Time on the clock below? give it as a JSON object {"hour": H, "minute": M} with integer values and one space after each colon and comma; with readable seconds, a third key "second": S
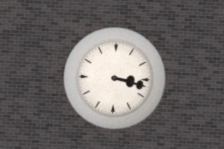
{"hour": 3, "minute": 17}
